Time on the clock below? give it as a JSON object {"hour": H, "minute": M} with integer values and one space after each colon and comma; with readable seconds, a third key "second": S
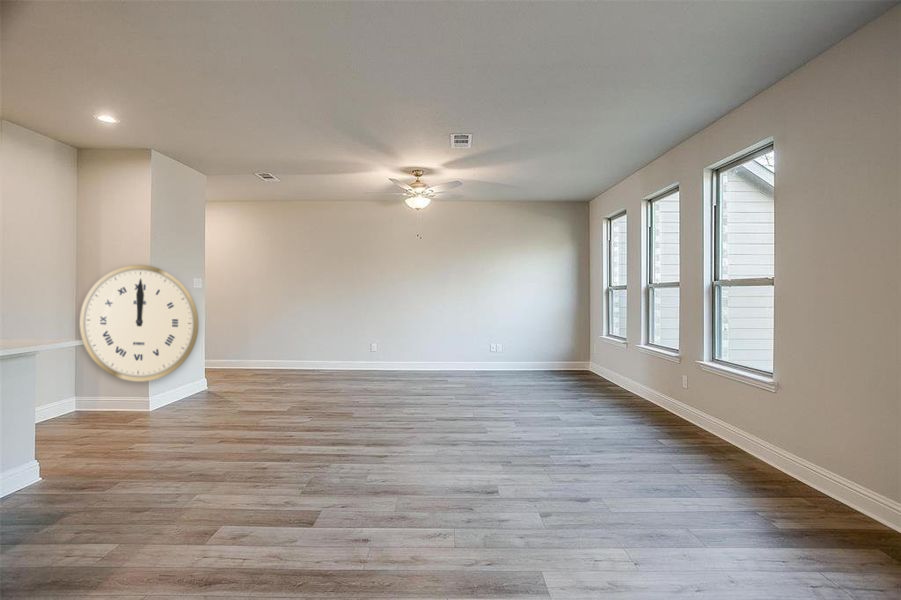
{"hour": 12, "minute": 0}
